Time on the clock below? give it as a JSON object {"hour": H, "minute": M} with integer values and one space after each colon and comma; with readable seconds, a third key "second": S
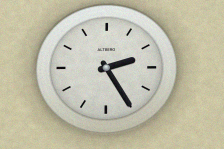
{"hour": 2, "minute": 25}
